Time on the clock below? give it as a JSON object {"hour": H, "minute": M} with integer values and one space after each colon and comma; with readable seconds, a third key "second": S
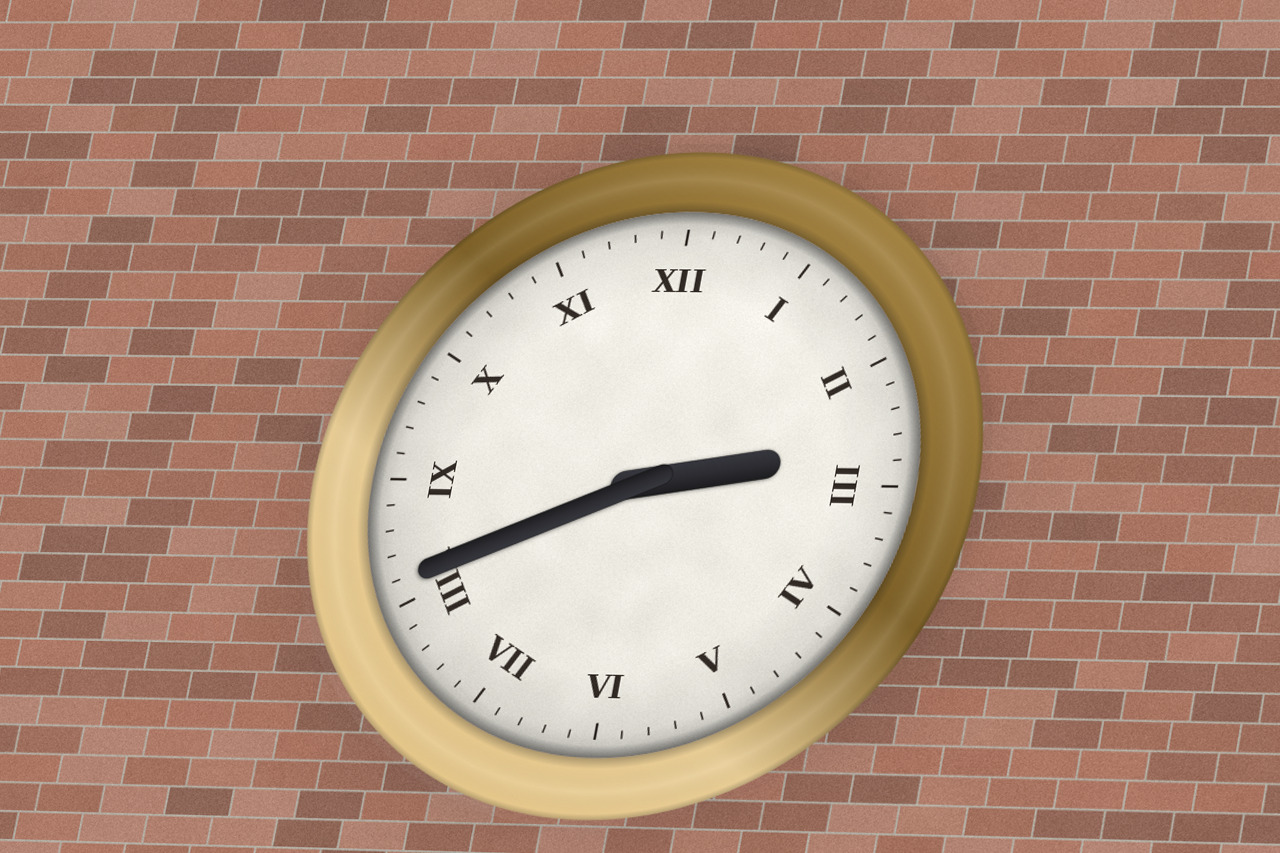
{"hour": 2, "minute": 41}
